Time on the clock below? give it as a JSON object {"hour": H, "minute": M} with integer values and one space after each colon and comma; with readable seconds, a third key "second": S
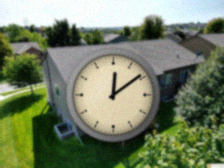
{"hour": 12, "minute": 9}
